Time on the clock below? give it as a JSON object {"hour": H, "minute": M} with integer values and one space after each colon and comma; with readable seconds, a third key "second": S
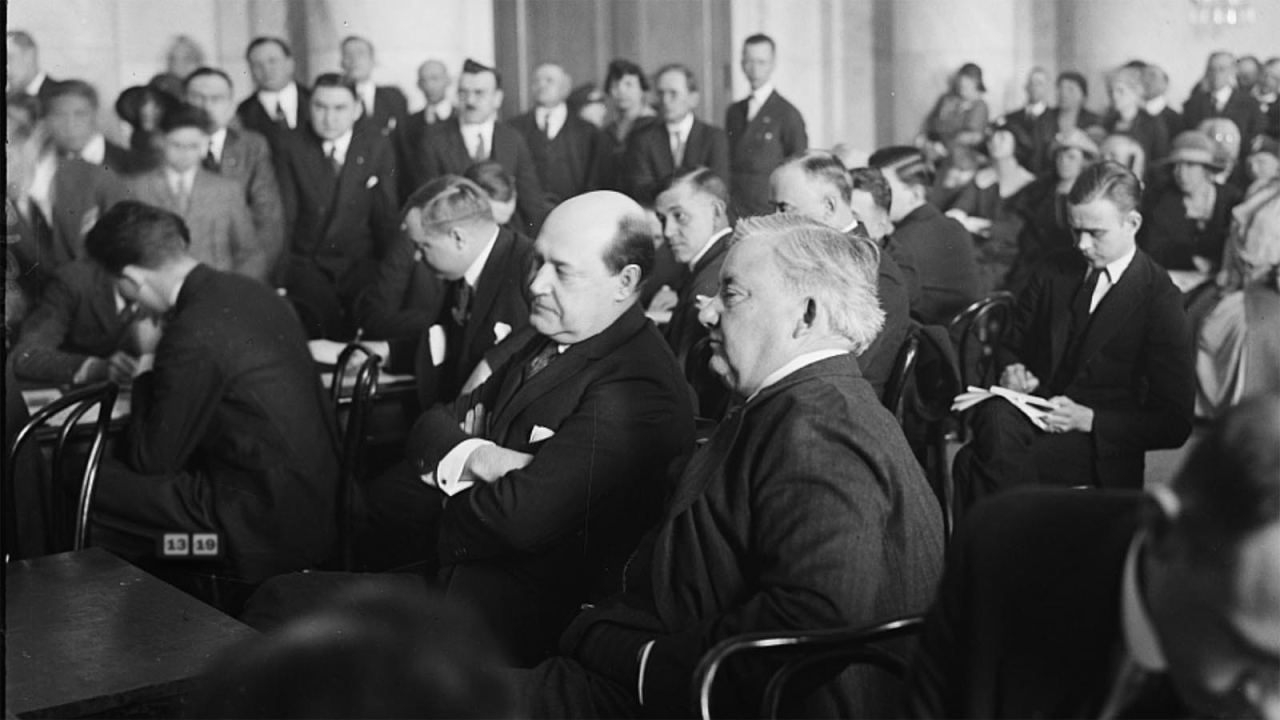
{"hour": 13, "minute": 19}
